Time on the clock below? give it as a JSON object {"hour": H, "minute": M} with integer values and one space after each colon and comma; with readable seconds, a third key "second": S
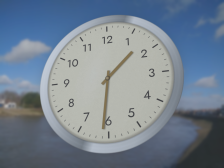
{"hour": 1, "minute": 31}
